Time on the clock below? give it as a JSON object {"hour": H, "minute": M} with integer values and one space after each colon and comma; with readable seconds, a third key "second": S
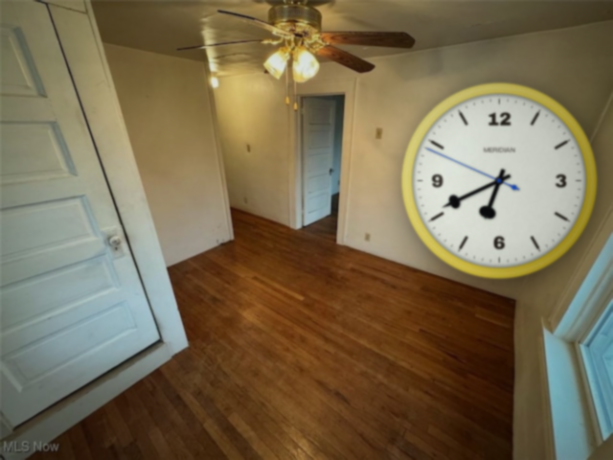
{"hour": 6, "minute": 40, "second": 49}
